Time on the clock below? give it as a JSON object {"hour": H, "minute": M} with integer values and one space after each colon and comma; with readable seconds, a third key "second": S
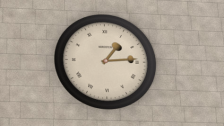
{"hour": 1, "minute": 14}
